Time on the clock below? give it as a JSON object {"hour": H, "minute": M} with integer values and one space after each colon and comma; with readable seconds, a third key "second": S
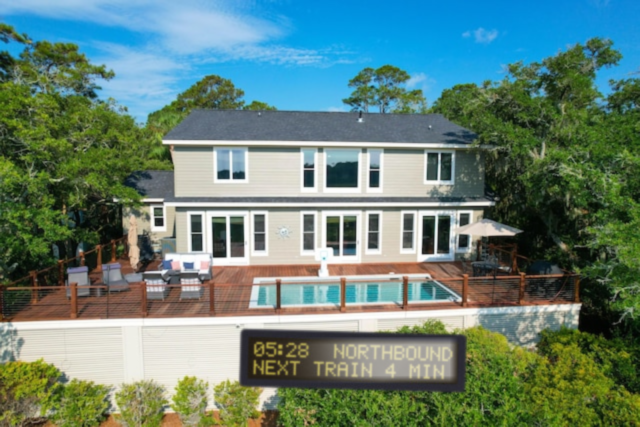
{"hour": 5, "minute": 28}
